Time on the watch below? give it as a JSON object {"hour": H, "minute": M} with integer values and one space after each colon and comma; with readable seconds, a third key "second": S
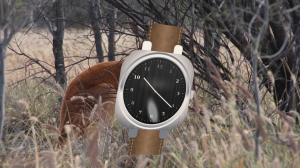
{"hour": 10, "minute": 21}
